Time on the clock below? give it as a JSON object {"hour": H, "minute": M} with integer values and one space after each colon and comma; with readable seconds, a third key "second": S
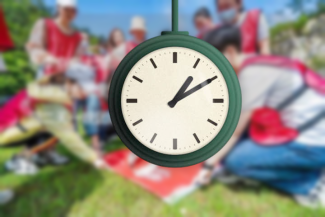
{"hour": 1, "minute": 10}
